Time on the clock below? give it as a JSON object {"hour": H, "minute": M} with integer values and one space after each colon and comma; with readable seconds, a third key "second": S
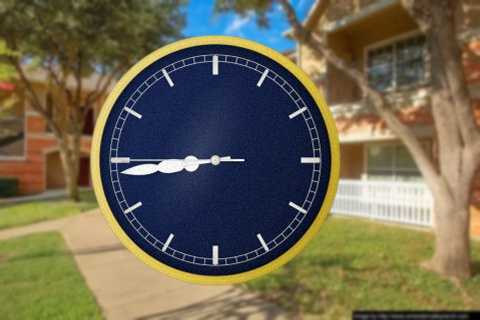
{"hour": 8, "minute": 43, "second": 45}
